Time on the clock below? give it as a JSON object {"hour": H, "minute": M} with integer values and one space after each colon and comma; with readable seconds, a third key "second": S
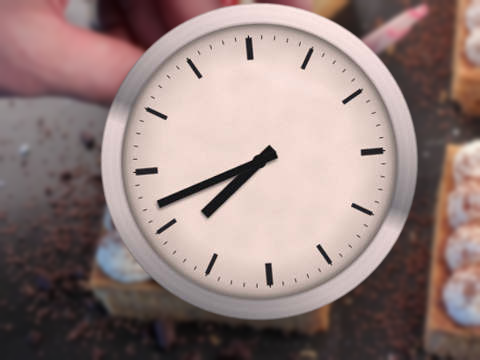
{"hour": 7, "minute": 42}
